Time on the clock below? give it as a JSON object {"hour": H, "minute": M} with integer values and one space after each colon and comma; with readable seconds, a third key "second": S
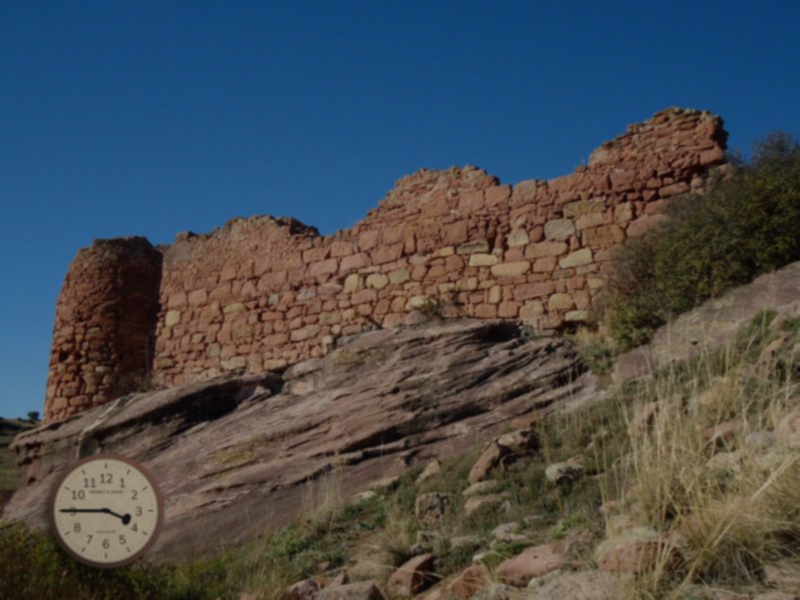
{"hour": 3, "minute": 45}
